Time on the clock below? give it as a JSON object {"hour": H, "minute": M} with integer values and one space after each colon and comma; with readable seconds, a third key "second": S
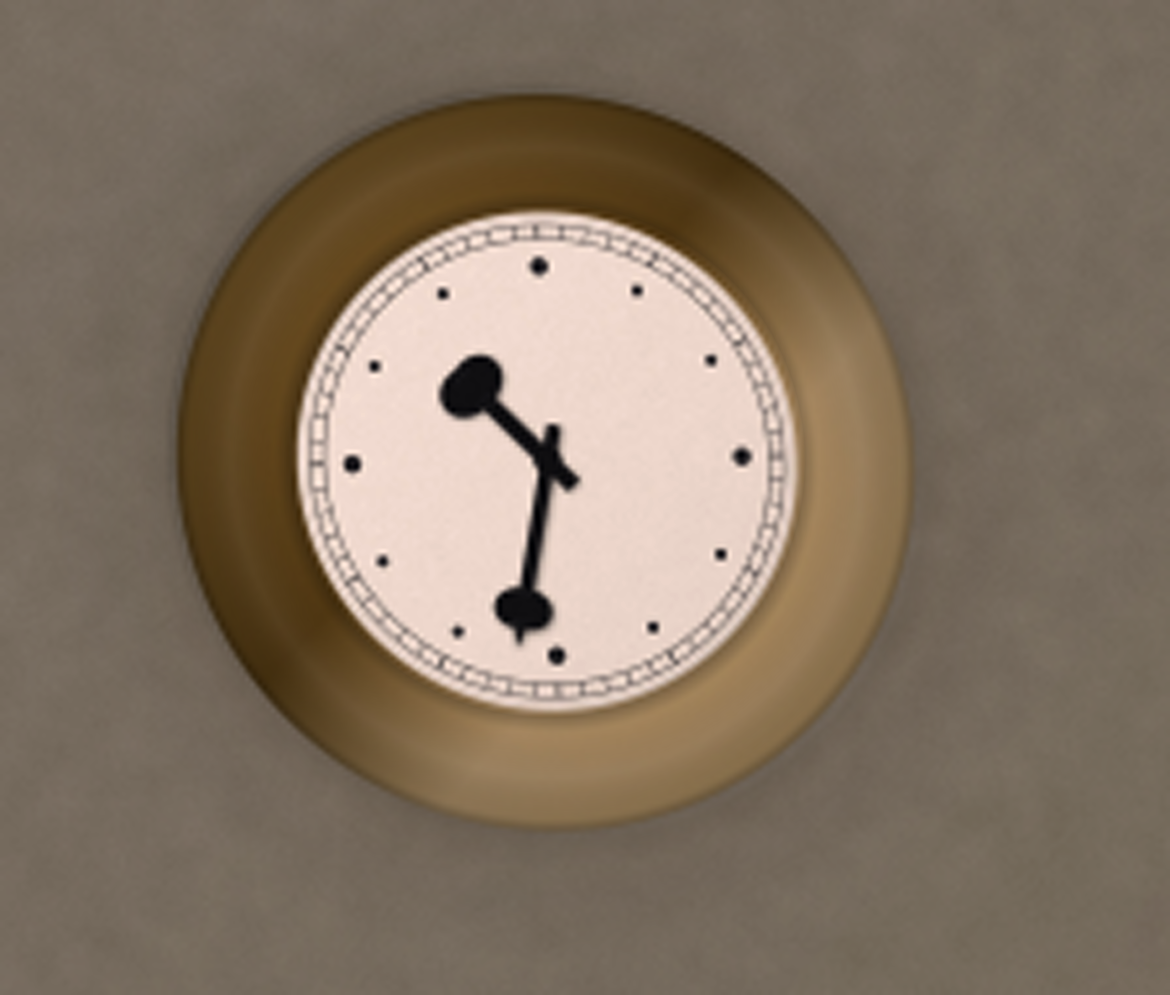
{"hour": 10, "minute": 32}
